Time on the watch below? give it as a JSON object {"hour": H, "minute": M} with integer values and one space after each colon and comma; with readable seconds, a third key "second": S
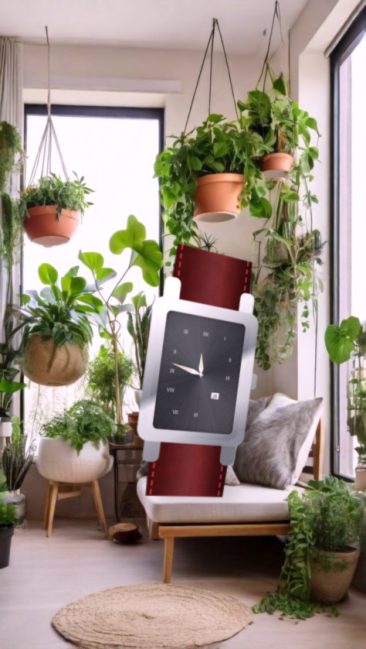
{"hour": 11, "minute": 47}
